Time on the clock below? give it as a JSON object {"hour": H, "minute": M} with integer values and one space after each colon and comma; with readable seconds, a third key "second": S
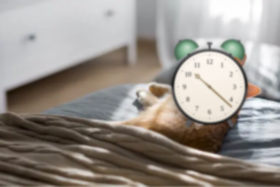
{"hour": 10, "minute": 22}
